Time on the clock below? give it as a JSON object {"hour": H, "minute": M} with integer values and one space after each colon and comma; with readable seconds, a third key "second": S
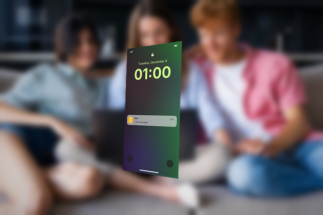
{"hour": 1, "minute": 0}
